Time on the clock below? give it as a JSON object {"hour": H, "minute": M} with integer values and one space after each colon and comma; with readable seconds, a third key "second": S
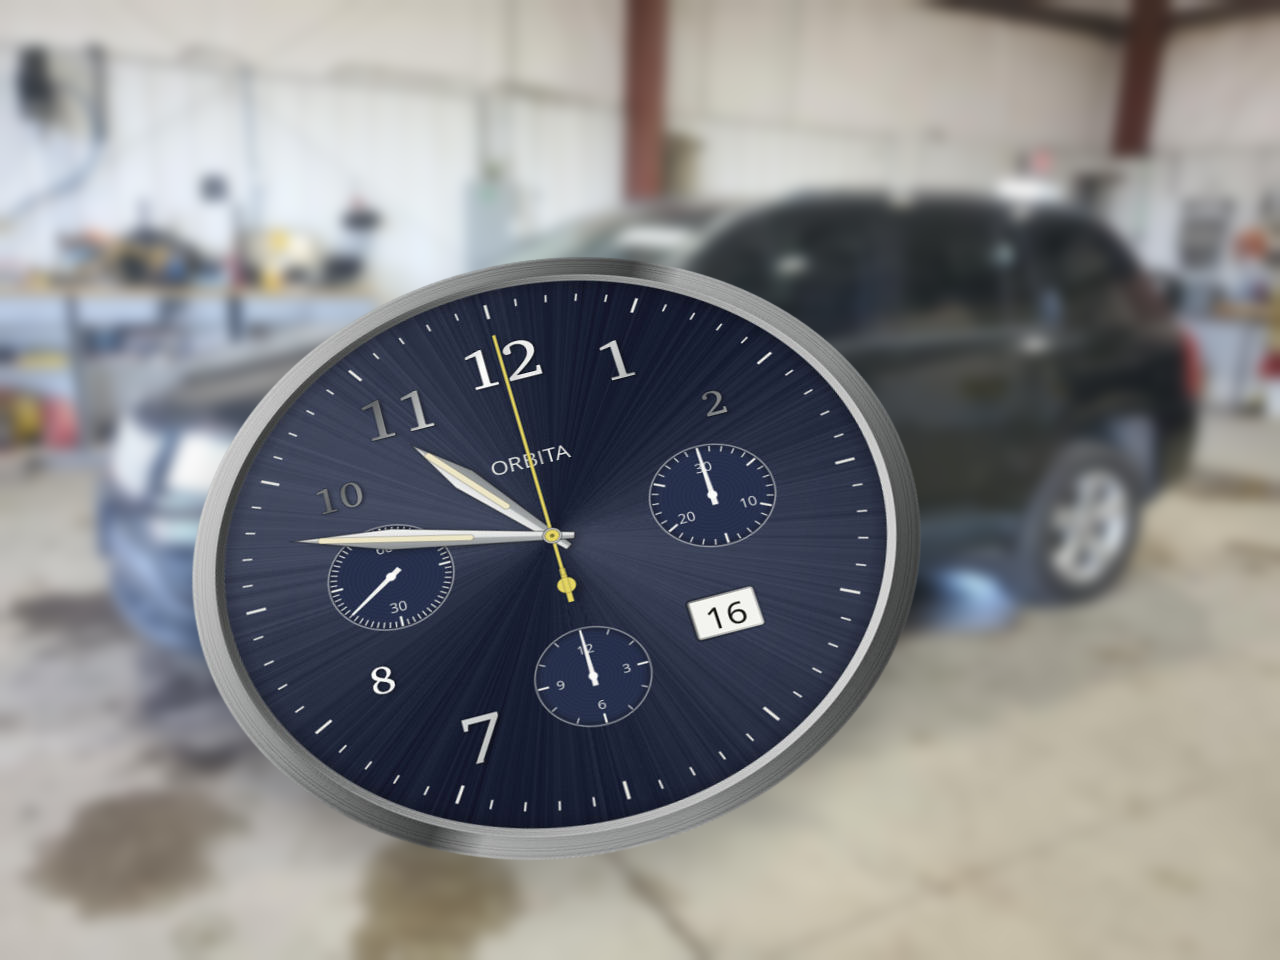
{"hour": 10, "minute": 47, "second": 39}
